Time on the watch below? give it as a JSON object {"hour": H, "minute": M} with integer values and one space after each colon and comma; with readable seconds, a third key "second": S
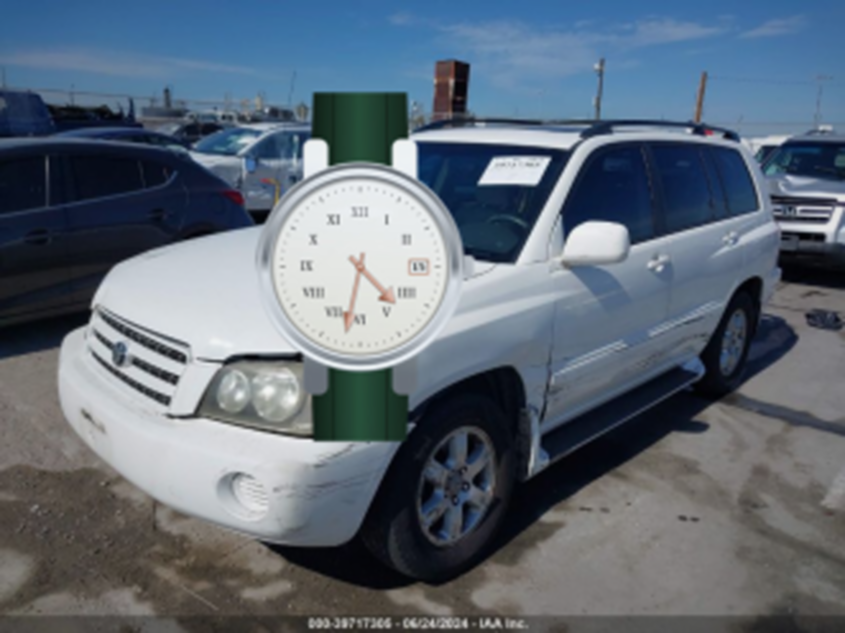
{"hour": 4, "minute": 32}
